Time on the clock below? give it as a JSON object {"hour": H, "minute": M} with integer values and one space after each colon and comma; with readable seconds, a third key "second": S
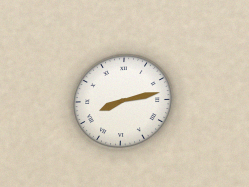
{"hour": 8, "minute": 13}
